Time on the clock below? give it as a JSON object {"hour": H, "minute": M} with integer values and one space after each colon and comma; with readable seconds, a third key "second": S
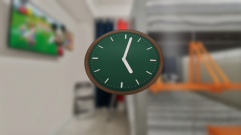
{"hour": 5, "minute": 2}
